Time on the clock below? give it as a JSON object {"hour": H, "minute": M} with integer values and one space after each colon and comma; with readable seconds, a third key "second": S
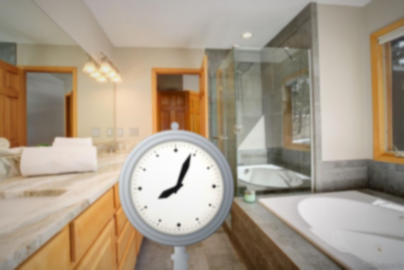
{"hour": 8, "minute": 4}
